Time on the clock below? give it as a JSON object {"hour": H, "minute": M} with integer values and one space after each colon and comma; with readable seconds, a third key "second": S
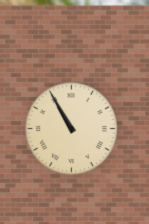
{"hour": 10, "minute": 55}
